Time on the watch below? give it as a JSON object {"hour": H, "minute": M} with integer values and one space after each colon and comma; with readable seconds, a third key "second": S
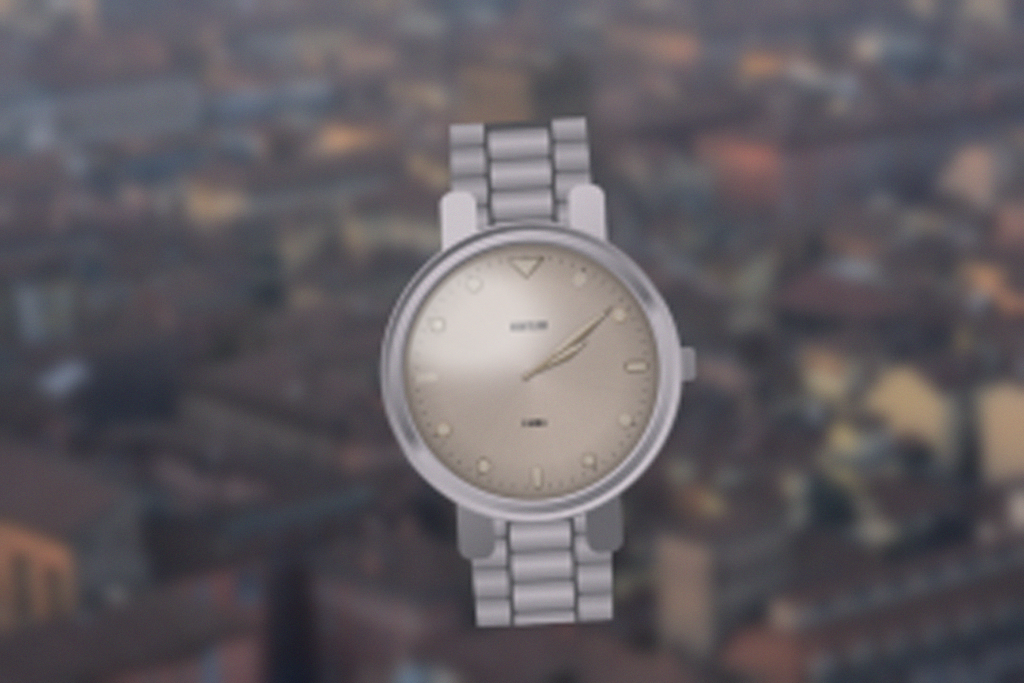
{"hour": 2, "minute": 9}
